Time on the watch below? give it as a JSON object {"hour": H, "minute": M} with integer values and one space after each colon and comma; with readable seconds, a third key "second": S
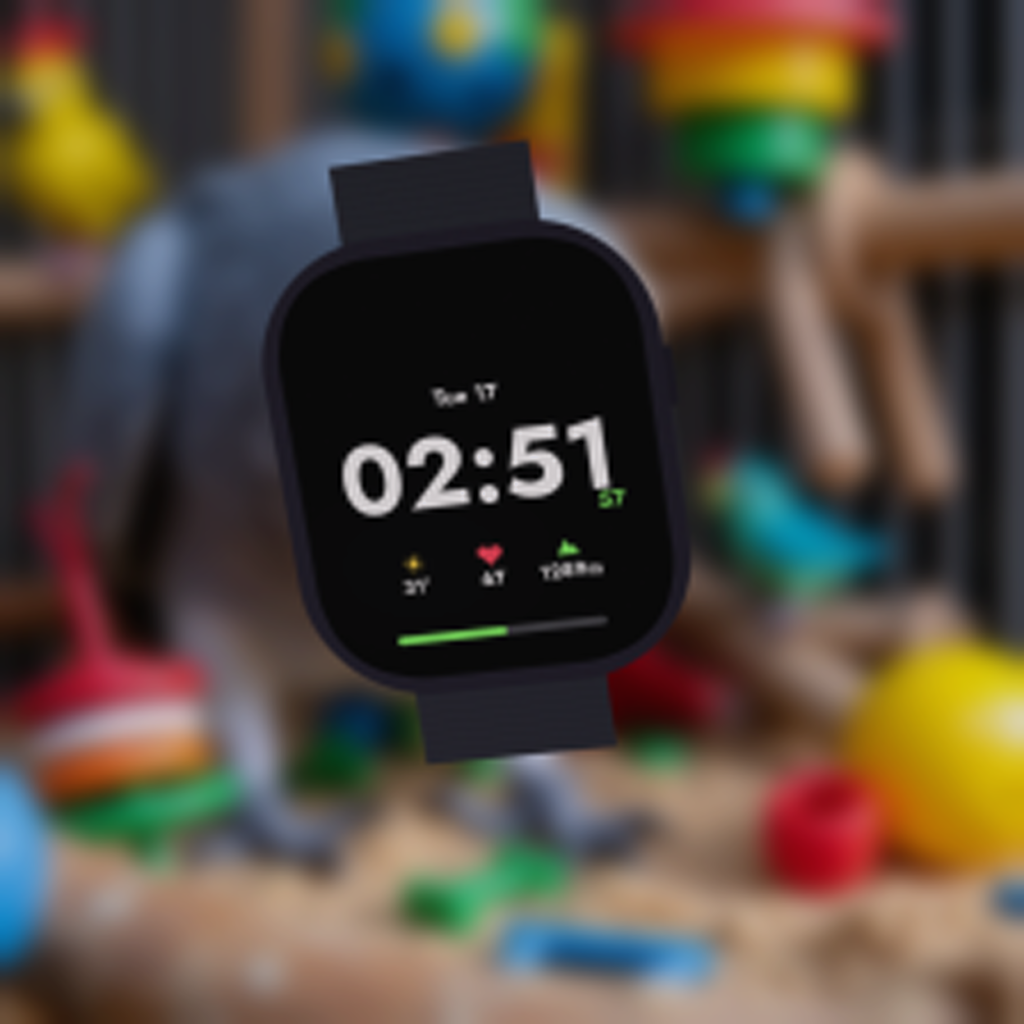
{"hour": 2, "minute": 51}
